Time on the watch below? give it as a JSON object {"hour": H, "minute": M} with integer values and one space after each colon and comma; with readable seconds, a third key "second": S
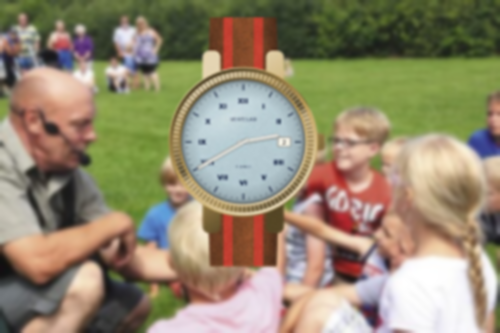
{"hour": 2, "minute": 40}
